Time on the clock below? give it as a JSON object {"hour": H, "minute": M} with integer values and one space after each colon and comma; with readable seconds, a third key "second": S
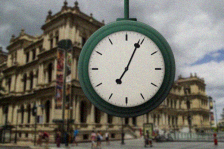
{"hour": 7, "minute": 4}
